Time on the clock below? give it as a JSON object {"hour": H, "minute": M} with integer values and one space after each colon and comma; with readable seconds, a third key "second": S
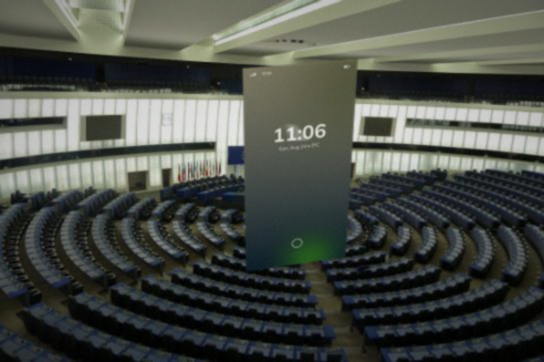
{"hour": 11, "minute": 6}
